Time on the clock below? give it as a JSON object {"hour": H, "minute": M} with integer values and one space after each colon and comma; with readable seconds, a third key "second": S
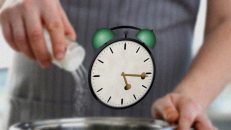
{"hour": 5, "minute": 16}
